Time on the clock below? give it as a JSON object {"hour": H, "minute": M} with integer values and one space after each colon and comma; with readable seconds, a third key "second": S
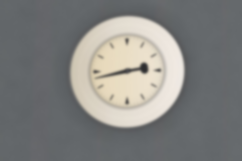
{"hour": 2, "minute": 43}
